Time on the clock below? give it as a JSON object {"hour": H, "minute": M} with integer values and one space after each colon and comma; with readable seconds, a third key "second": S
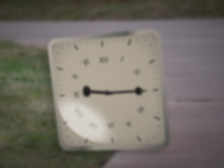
{"hour": 9, "minute": 15}
